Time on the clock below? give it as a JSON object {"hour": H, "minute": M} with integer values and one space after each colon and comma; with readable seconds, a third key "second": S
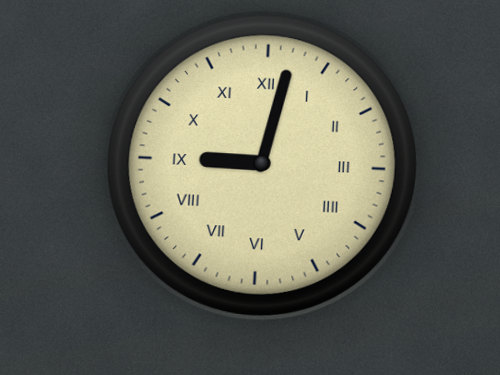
{"hour": 9, "minute": 2}
